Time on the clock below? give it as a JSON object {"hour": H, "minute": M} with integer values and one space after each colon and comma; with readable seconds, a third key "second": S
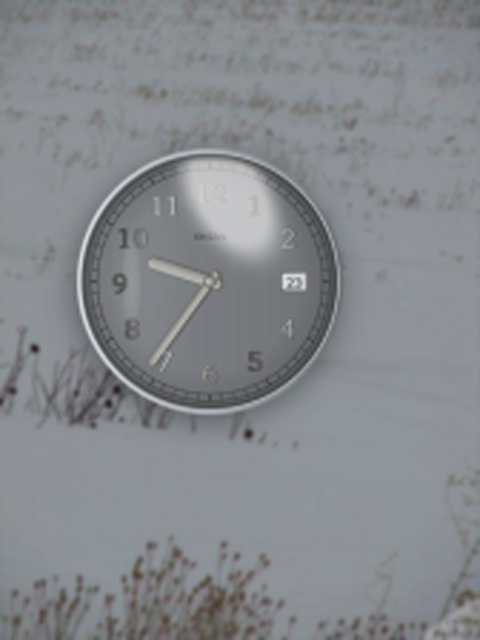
{"hour": 9, "minute": 36}
